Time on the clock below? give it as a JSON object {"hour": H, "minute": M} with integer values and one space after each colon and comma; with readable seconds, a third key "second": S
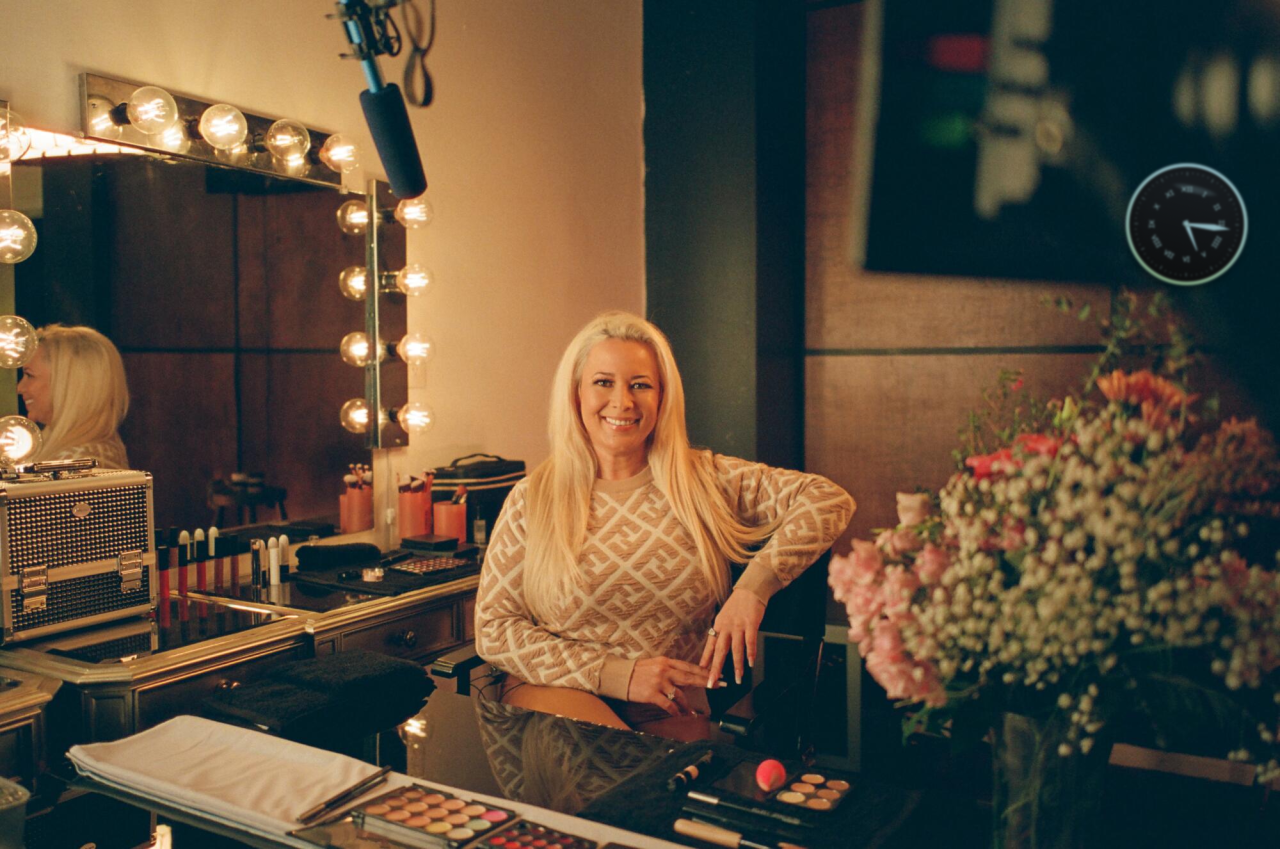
{"hour": 5, "minute": 16}
